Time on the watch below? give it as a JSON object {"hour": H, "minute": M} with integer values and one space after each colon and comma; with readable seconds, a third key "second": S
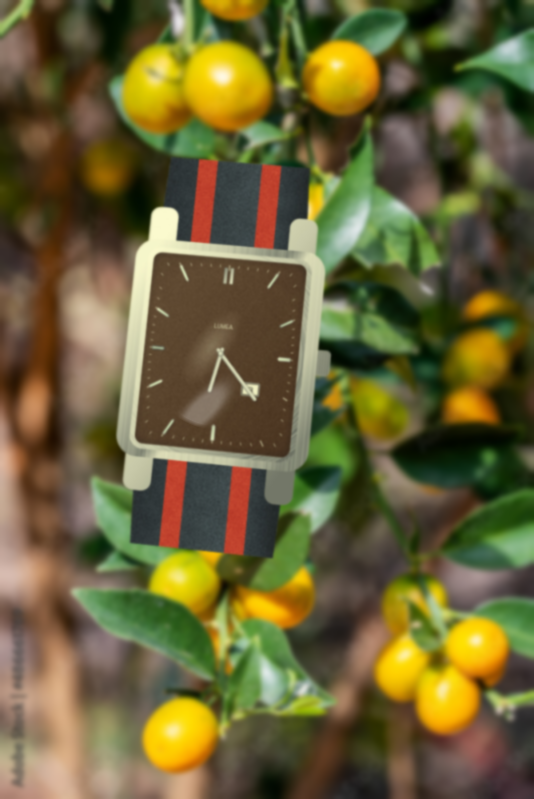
{"hour": 6, "minute": 23}
